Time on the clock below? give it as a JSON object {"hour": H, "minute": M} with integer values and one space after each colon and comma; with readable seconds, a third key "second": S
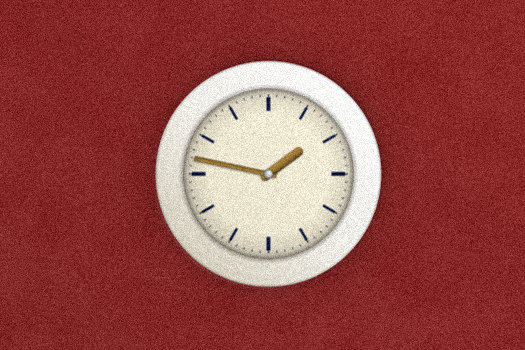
{"hour": 1, "minute": 47}
